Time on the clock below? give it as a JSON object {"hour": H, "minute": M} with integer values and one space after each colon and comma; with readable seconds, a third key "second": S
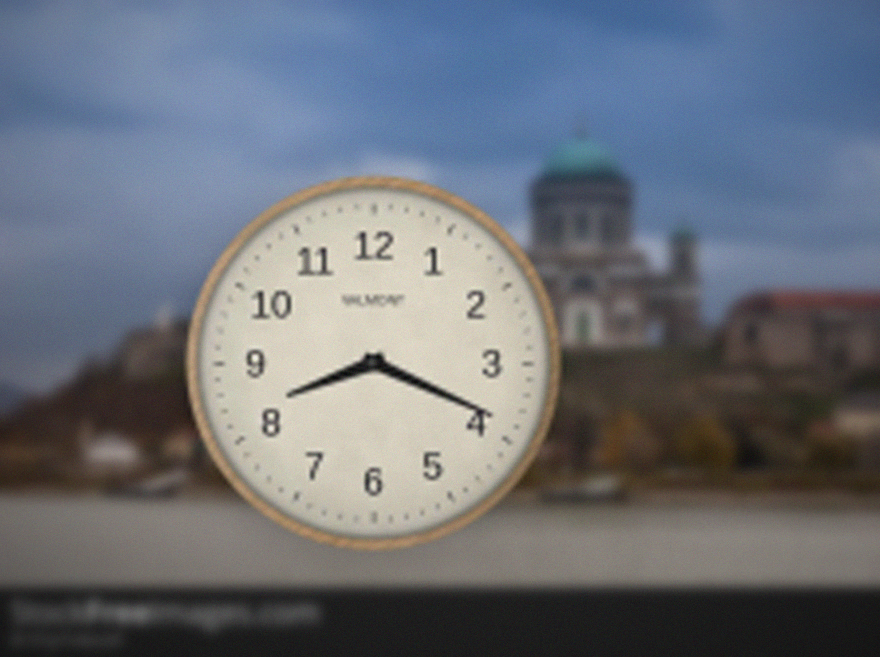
{"hour": 8, "minute": 19}
